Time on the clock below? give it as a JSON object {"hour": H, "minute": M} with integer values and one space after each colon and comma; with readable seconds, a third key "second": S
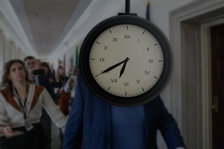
{"hour": 6, "minute": 40}
